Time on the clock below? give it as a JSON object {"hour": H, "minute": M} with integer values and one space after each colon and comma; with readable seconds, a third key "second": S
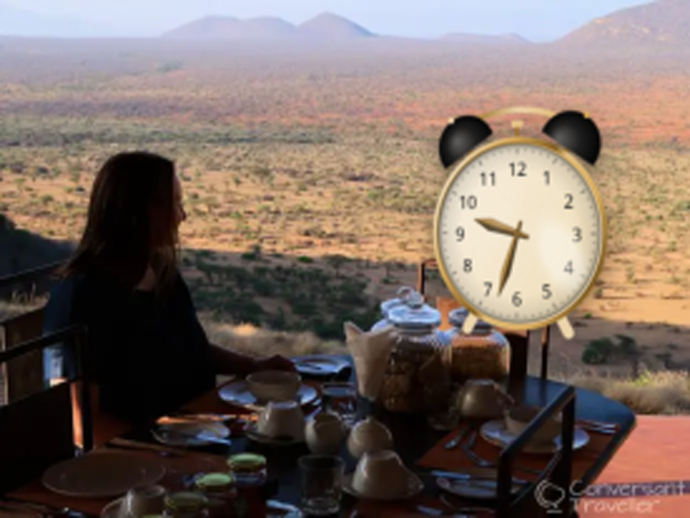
{"hour": 9, "minute": 33}
